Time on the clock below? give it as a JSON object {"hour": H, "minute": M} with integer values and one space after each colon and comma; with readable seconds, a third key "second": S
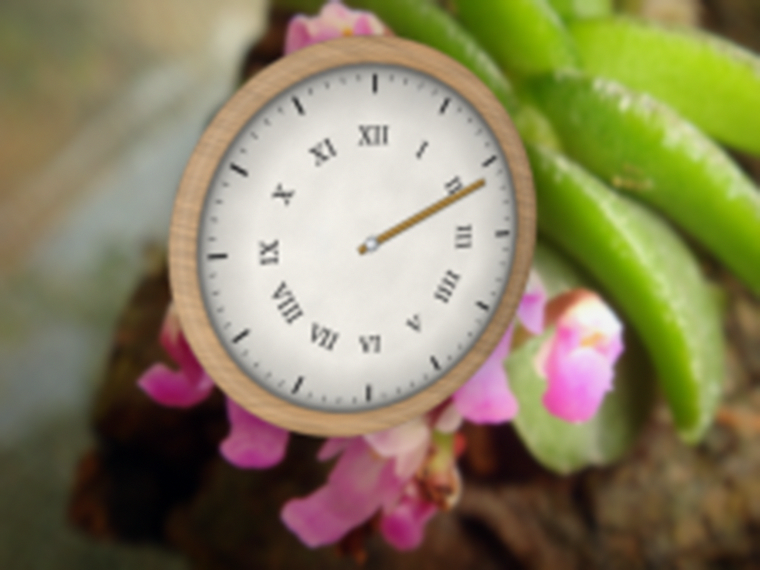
{"hour": 2, "minute": 11}
